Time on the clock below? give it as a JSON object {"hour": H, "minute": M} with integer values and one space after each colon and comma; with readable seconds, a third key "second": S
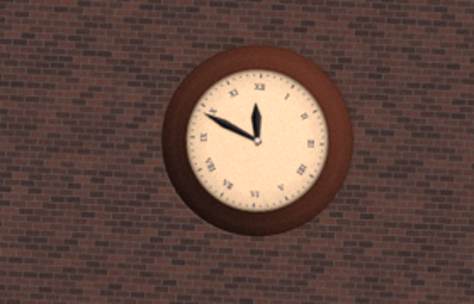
{"hour": 11, "minute": 49}
